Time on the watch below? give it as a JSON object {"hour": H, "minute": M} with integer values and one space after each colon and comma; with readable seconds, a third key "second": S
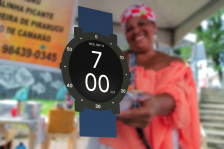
{"hour": 7, "minute": 0}
